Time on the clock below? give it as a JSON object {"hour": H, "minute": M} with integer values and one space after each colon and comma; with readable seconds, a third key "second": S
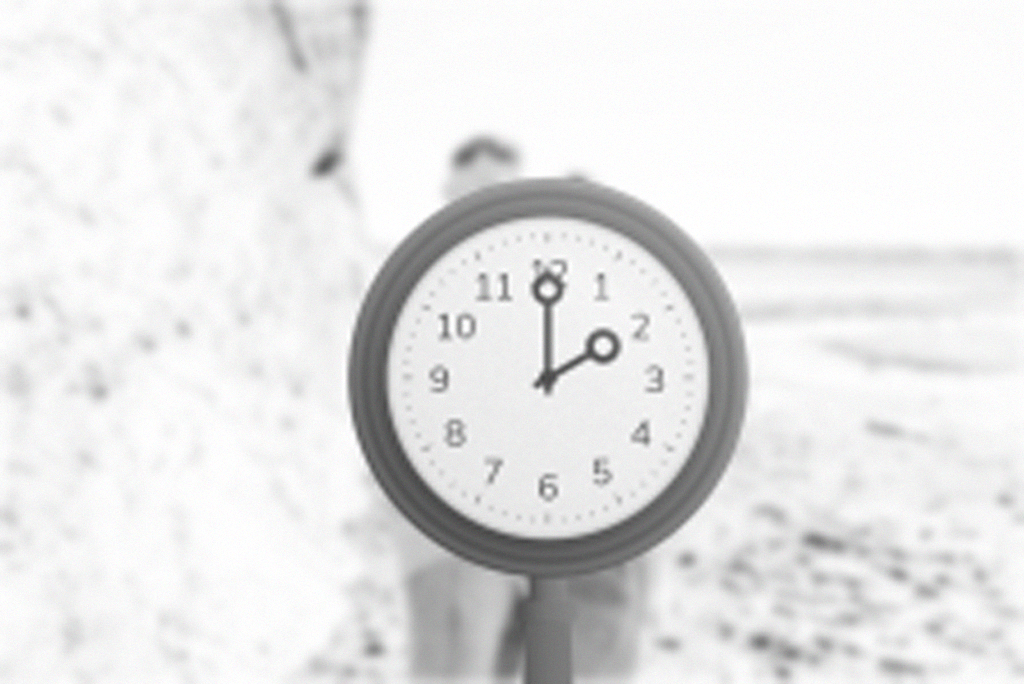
{"hour": 2, "minute": 0}
